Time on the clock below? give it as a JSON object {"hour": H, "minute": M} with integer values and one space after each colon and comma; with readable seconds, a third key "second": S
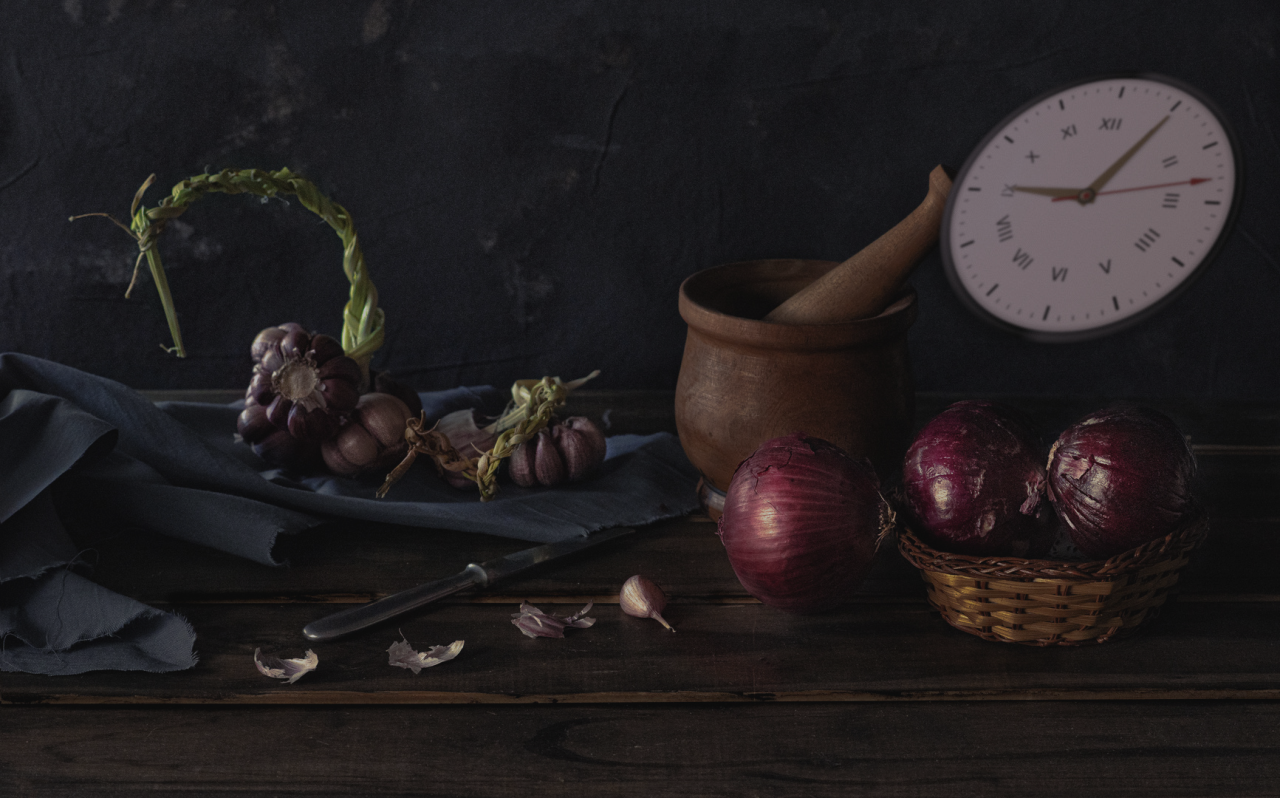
{"hour": 9, "minute": 5, "second": 13}
